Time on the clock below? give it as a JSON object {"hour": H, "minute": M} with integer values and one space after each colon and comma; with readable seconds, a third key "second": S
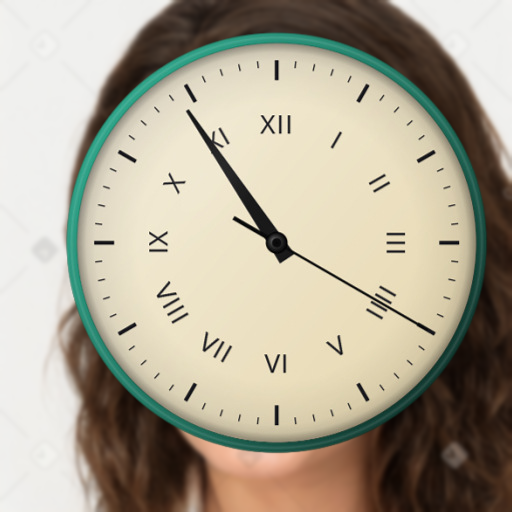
{"hour": 10, "minute": 54, "second": 20}
